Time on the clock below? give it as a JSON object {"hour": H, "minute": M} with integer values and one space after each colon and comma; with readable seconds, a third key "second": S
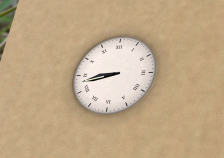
{"hour": 8, "minute": 43}
